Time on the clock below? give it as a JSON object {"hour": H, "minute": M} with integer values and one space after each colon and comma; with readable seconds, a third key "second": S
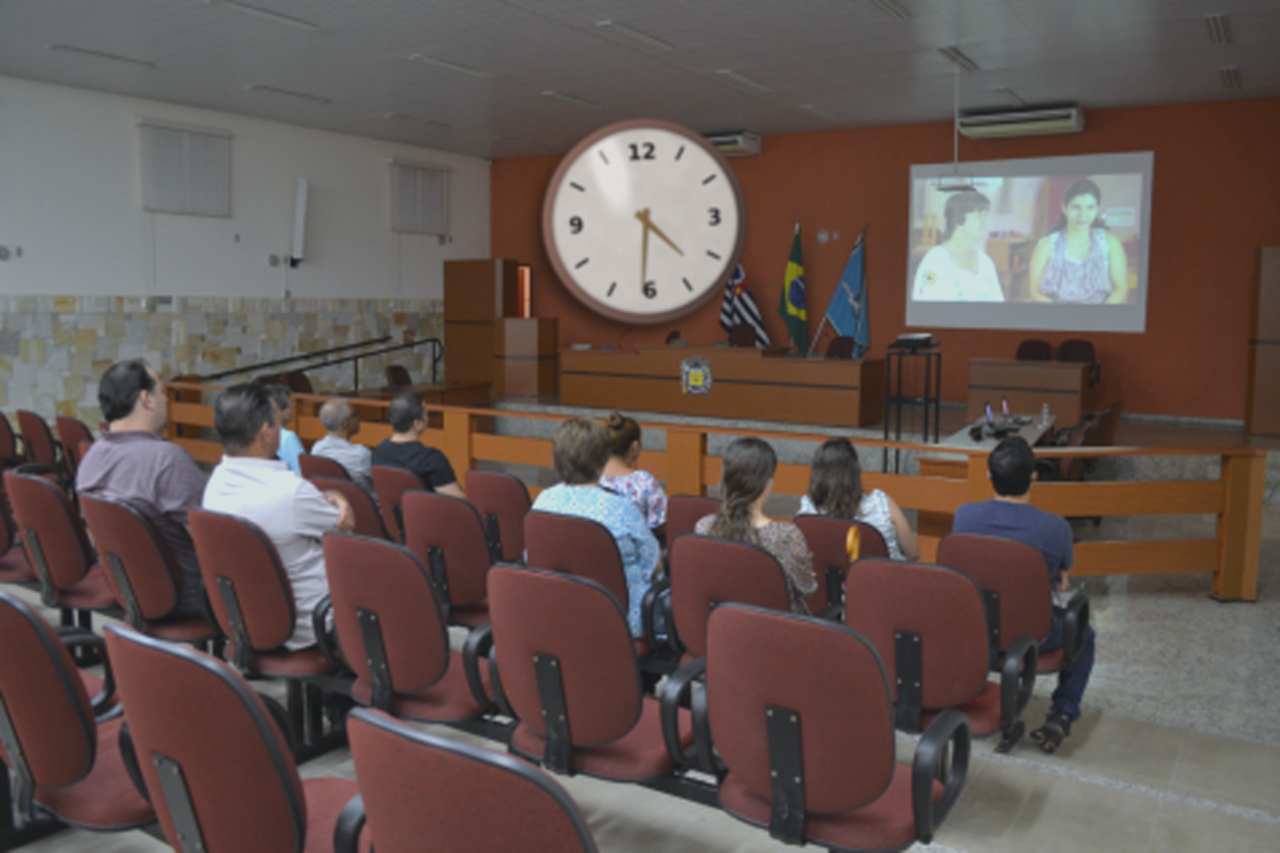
{"hour": 4, "minute": 31}
